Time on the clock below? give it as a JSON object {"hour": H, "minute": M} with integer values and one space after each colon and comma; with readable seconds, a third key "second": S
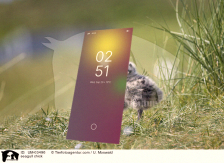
{"hour": 2, "minute": 51}
